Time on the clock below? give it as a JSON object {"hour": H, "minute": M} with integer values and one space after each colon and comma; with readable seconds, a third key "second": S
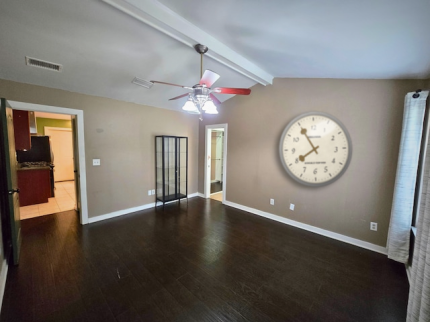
{"hour": 7, "minute": 55}
